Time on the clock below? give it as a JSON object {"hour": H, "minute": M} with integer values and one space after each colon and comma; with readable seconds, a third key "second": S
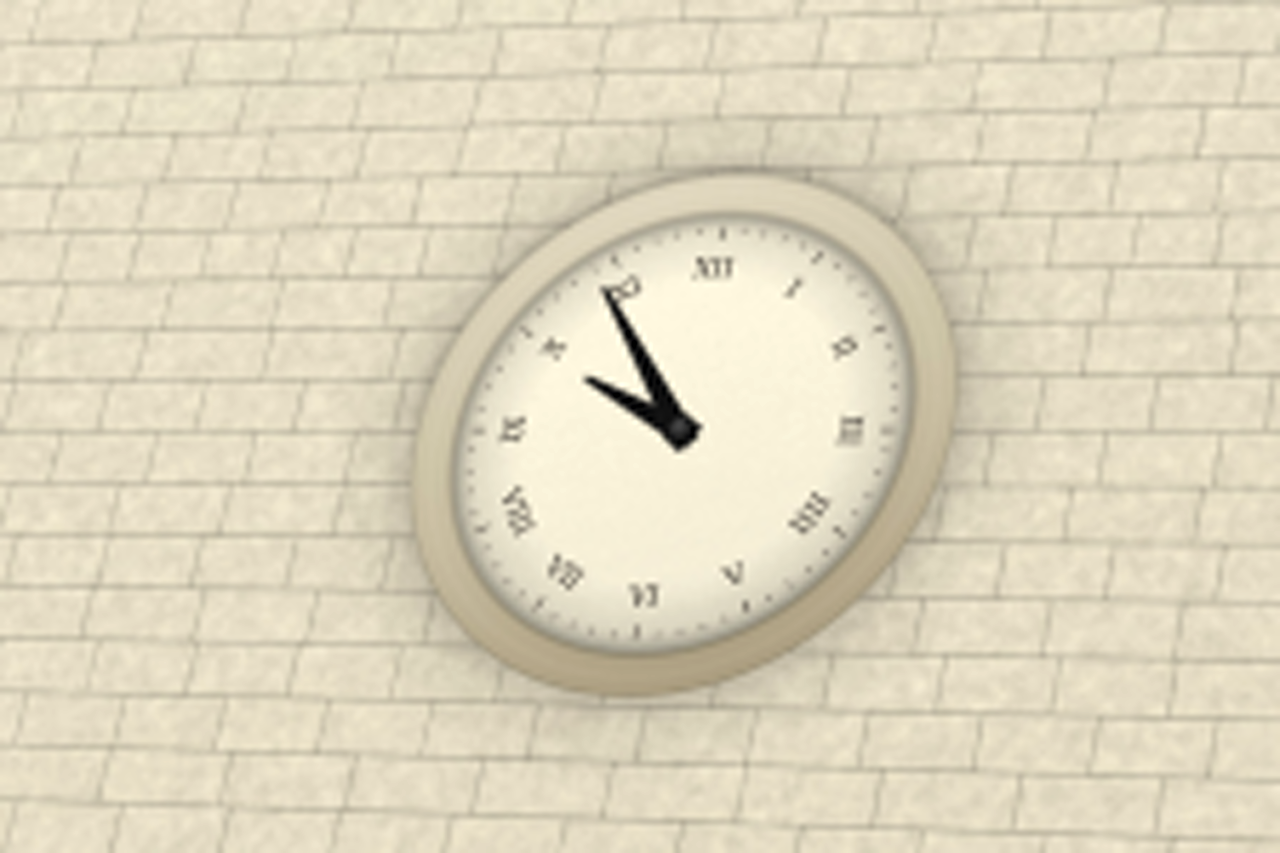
{"hour": 9, "minute": 54}
